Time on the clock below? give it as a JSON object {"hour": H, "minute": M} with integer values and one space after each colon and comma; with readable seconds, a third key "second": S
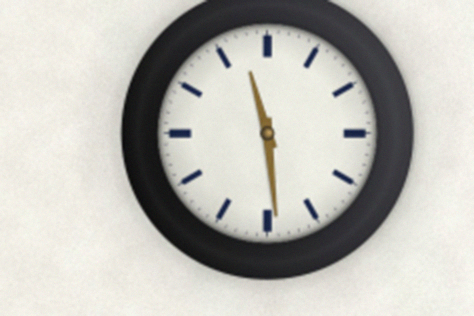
{"hour": 11, "minute": 29}
